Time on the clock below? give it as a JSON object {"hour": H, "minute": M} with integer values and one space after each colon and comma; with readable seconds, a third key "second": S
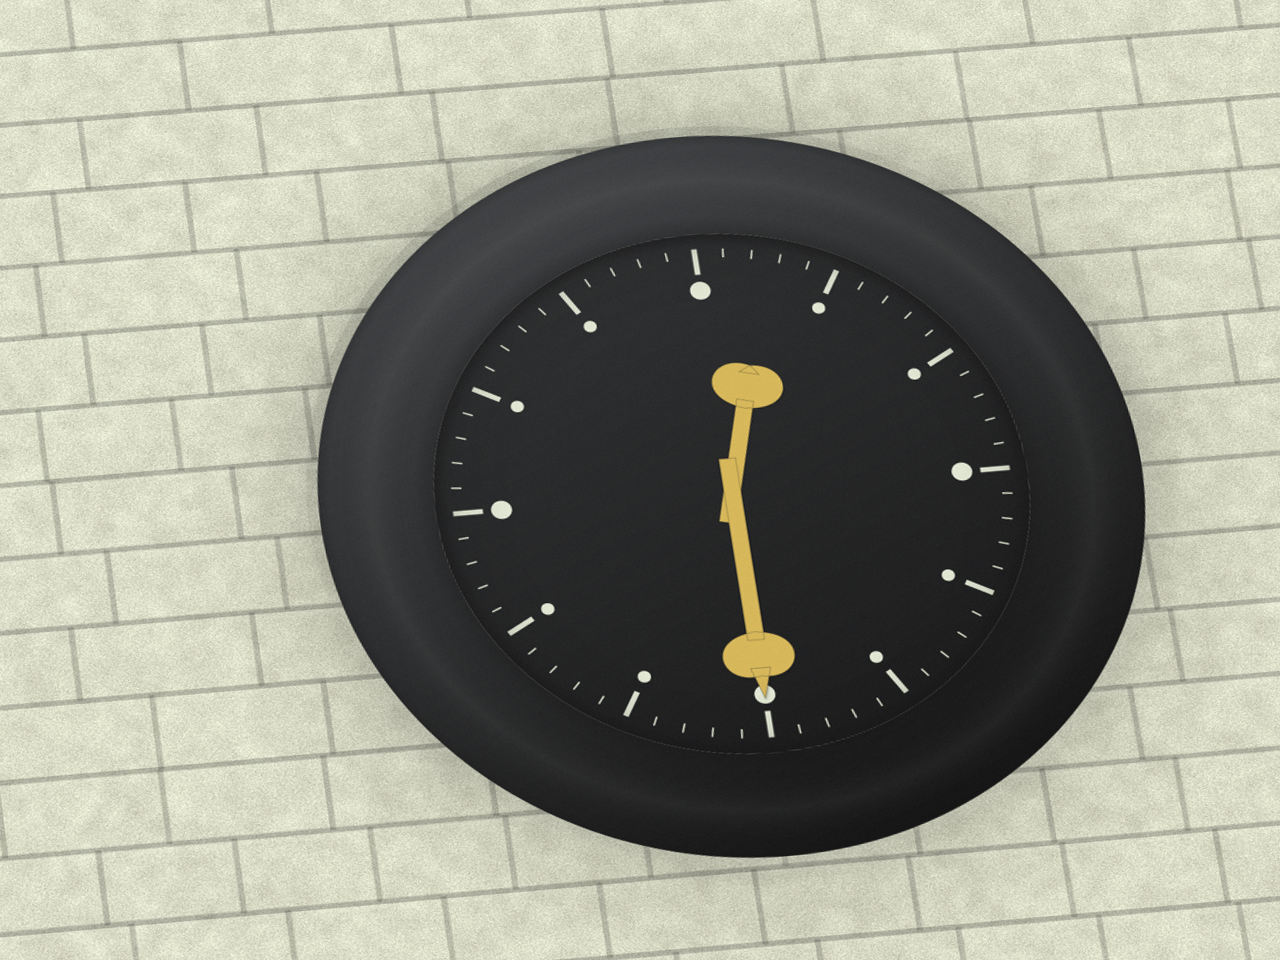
{"hour": 12, "minute": 30}
